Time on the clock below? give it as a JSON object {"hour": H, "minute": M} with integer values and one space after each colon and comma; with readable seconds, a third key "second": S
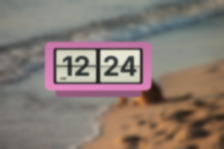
{"hour": 12, "minute": 24}
